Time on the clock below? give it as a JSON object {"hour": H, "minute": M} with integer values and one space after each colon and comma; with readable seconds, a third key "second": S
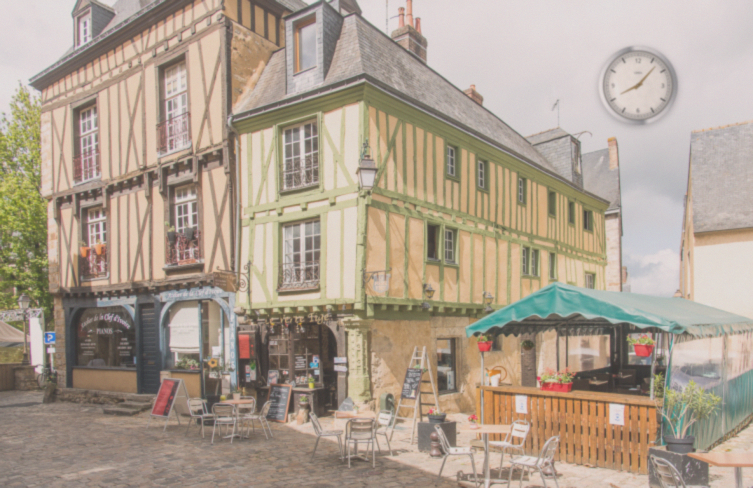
{"hour": 8, "minute": 7}
